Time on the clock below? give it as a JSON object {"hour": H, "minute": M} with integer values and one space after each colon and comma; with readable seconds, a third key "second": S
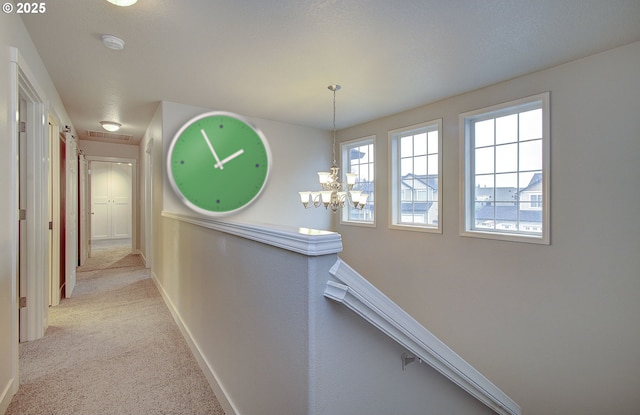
{"hour": 1, "minute": 55}
